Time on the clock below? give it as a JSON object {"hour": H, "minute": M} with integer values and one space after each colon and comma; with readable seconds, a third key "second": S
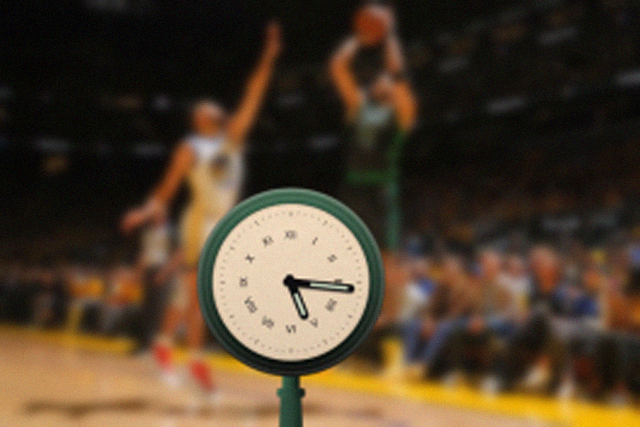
{"hour": 5, "minute": 16}
